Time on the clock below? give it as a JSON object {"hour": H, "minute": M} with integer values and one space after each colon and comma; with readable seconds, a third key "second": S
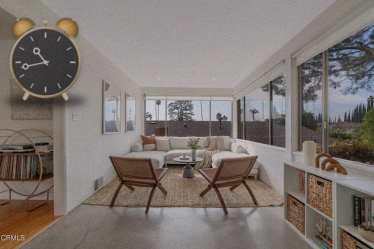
{"hour": 10, "minute": 43}
